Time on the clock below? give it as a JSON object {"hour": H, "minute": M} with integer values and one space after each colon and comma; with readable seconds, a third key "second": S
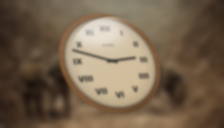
{"hour": 2, "minute": 48}
